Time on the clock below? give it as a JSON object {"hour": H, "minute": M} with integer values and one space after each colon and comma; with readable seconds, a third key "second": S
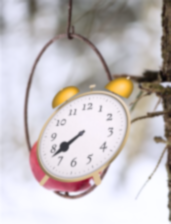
{"hour": 7, "minute": 38}
